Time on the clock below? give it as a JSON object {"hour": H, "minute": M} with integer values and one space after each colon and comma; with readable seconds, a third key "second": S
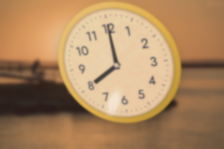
{"hour": 8, "minute": 0}
